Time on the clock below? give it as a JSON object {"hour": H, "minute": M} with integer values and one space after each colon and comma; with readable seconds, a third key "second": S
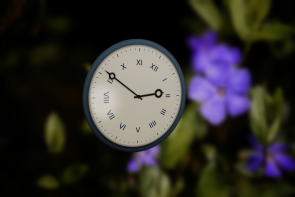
{"hour": 1, "minute": 46}
